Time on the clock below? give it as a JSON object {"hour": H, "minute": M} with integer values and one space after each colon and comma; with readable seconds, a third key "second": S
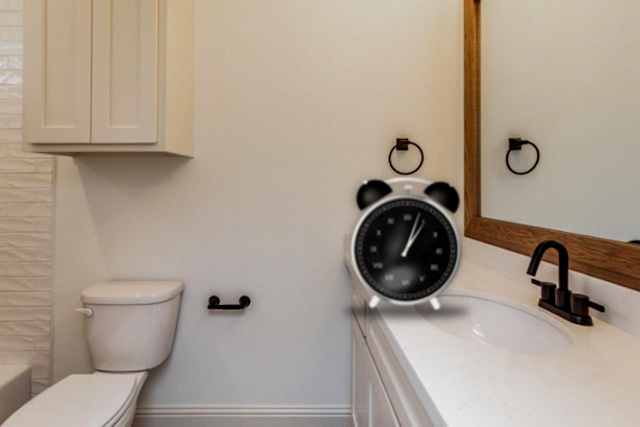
{"hour": 1, "minute": 3}
